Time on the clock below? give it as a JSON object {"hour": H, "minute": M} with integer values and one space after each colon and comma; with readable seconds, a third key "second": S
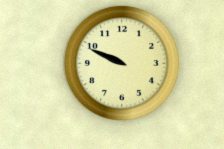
{"hour": 9, "minute": 49}
